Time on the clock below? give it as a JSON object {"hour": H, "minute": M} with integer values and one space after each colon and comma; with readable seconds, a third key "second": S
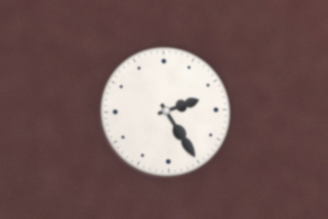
{"hour": 2, "minute": 25}
